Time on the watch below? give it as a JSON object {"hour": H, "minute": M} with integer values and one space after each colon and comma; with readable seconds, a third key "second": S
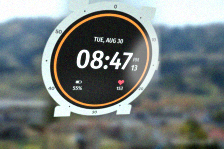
{"hour": 8, "minute": 47, "second": 13}
